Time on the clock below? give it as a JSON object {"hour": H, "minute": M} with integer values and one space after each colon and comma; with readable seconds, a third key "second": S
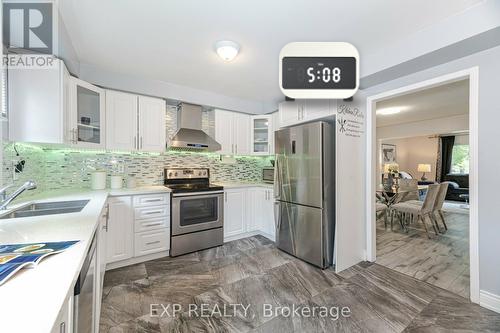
{"hour": 5, "minute": 8}
